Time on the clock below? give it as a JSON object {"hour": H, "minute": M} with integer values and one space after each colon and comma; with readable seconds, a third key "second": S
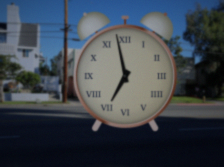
{"hour": 6, "minute": 58}
